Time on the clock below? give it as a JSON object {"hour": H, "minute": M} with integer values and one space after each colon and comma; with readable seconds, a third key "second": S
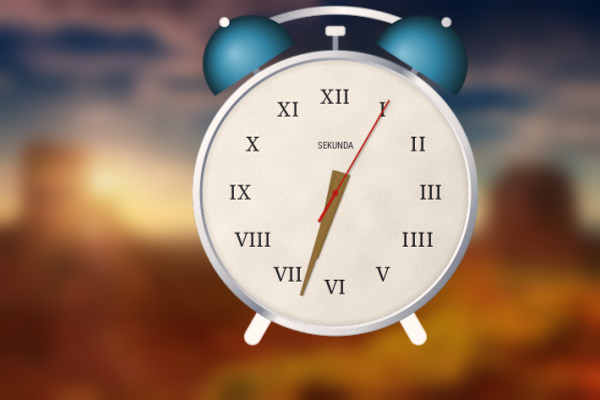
{"hour": 6, "minute": 33, "second": 5}
